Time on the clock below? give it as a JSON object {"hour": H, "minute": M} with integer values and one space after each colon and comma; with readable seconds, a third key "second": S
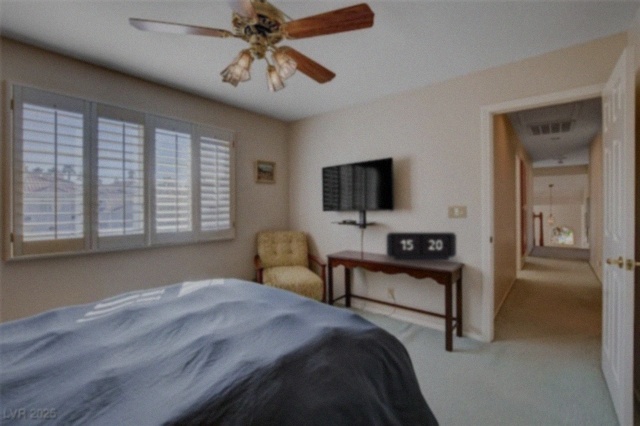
{"hour": 15, "minute": 20}
